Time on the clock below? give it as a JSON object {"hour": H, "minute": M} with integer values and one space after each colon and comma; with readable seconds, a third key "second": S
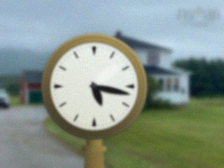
{"hour": 5, "minute": 17}
